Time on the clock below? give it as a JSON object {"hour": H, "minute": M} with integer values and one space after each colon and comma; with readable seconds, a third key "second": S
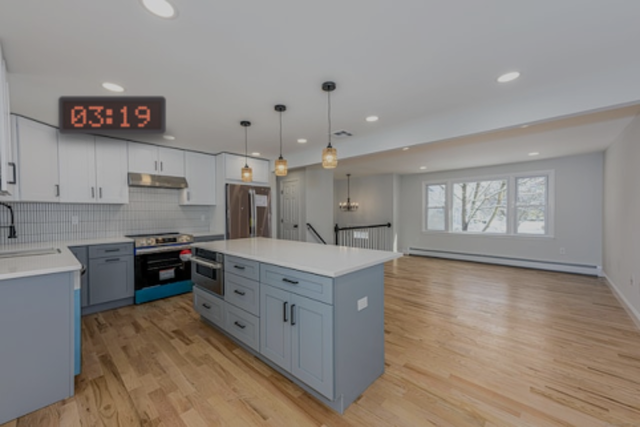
{"hour": 3, "minute": 19}
